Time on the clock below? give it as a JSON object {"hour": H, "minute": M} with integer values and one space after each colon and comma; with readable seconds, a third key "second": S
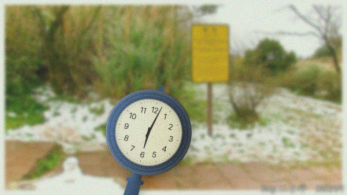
{"hour": 6, "minute": 2}
